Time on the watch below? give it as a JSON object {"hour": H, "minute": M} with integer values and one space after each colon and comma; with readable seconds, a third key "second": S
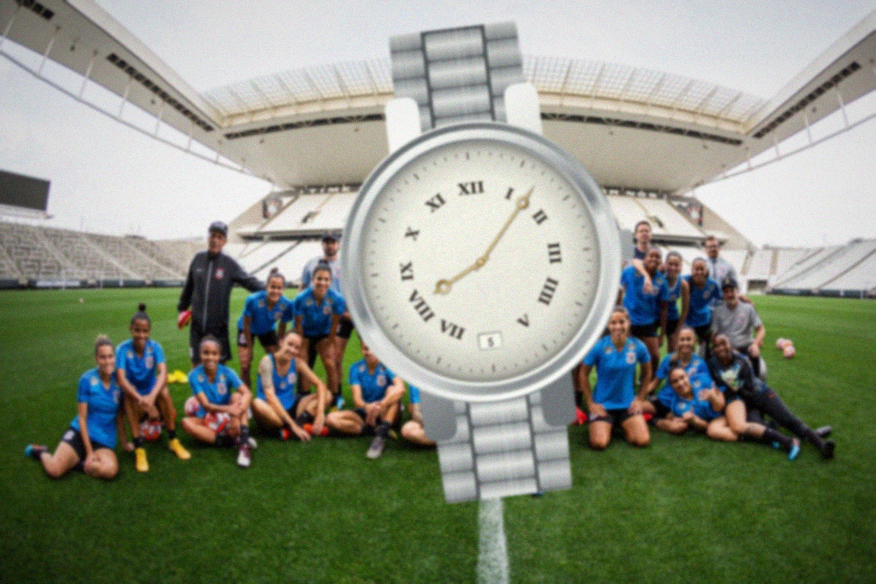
{"hour": 8, "minute": 7}
